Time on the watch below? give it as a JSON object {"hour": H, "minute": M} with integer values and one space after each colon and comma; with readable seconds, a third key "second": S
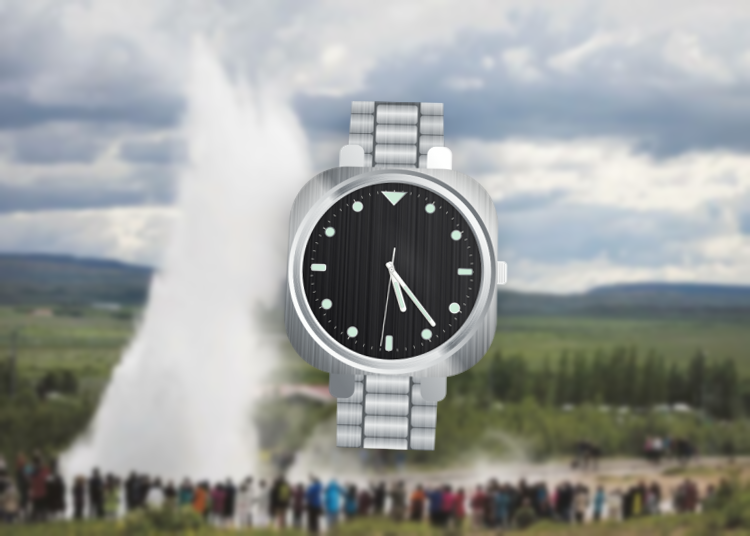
{"hour": 5, "minute": 23, "second": 31}
